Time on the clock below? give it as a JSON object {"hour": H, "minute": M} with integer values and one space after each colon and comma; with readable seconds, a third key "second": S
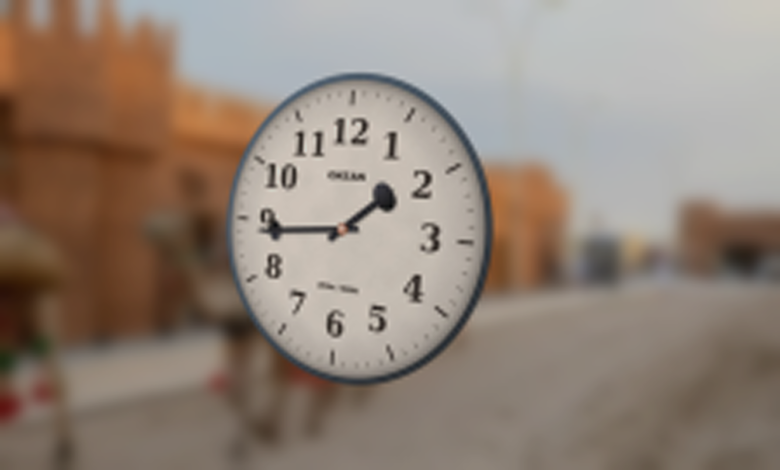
{"hour": 1, "minute": 44}
